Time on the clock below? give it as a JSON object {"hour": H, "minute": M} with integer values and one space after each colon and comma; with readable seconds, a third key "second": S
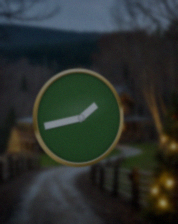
{"hour": 1, "minute": 43}
